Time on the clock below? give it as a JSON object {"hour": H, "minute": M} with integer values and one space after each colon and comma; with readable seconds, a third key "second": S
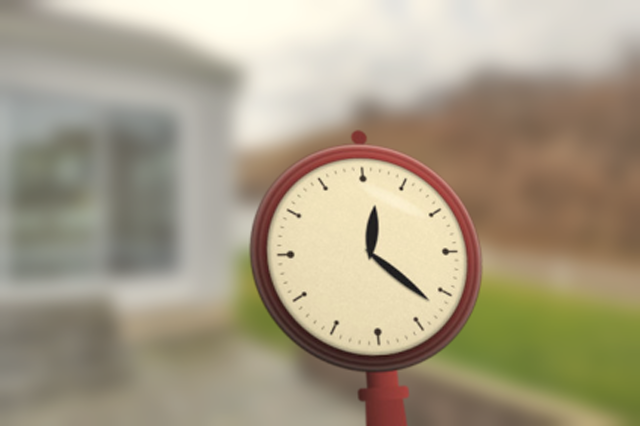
{"hour": 12, "minute": 22}
